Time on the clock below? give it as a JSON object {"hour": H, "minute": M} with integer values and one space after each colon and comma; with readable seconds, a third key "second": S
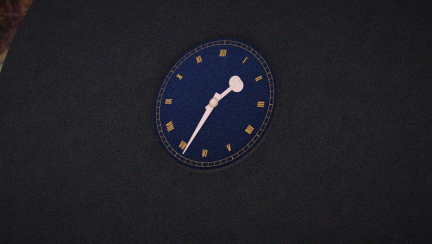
{"hour": 1, "minute": 34}
